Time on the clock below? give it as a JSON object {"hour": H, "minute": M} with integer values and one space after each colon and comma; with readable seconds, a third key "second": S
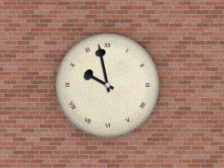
{"hour": 9, "minute": 58}
